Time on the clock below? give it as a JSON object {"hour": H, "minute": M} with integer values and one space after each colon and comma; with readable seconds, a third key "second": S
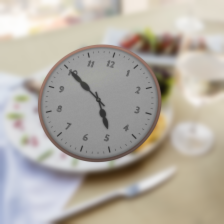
{"hour": 4, "minute": 50}
